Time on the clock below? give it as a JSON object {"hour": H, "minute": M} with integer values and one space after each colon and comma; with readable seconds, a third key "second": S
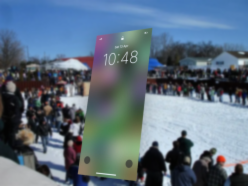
{"hour": 10, "minute": 48}
